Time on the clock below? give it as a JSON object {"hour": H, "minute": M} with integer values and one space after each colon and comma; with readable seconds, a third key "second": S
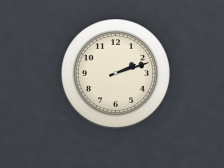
{"hour": 2, "minute": 12}
